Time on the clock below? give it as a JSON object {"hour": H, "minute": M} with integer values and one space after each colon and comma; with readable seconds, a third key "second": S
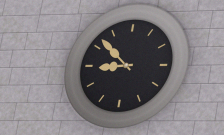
{"hour": 8, "minute": 52}
